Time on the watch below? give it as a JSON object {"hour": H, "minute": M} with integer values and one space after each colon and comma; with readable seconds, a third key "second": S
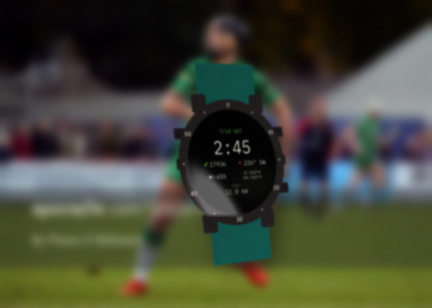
{"hour": 2, "minute": 45}
